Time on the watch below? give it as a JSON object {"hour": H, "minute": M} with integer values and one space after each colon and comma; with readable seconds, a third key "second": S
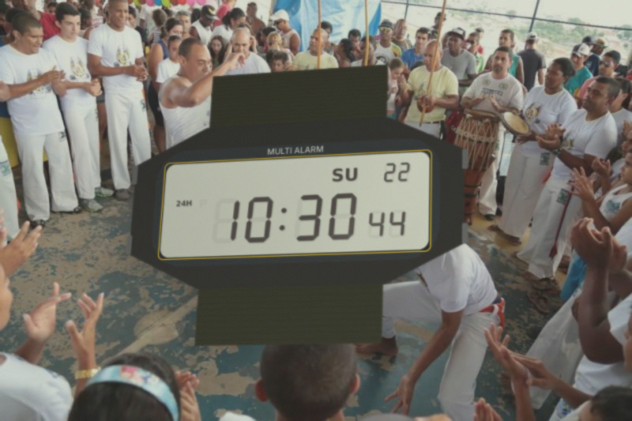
{"hour": 10, "minute": 30, "second": 44}
